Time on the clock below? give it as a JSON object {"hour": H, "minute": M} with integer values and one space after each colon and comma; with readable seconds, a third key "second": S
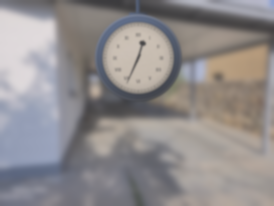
{"hour": 12, "minute": 34}
